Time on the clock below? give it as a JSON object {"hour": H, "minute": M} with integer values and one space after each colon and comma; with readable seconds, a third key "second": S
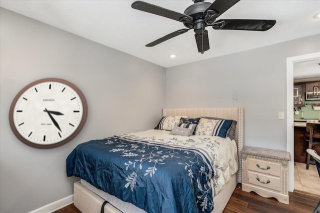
{"hour": 3, "minute": 24}
